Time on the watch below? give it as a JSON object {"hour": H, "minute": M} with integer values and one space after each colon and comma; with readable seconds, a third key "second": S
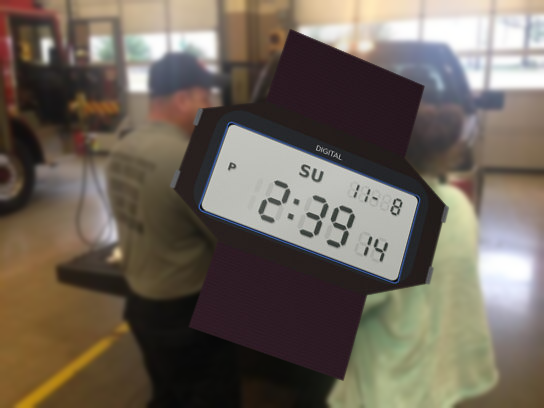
{"hour": 2, "minute": 39, "second": 14}
